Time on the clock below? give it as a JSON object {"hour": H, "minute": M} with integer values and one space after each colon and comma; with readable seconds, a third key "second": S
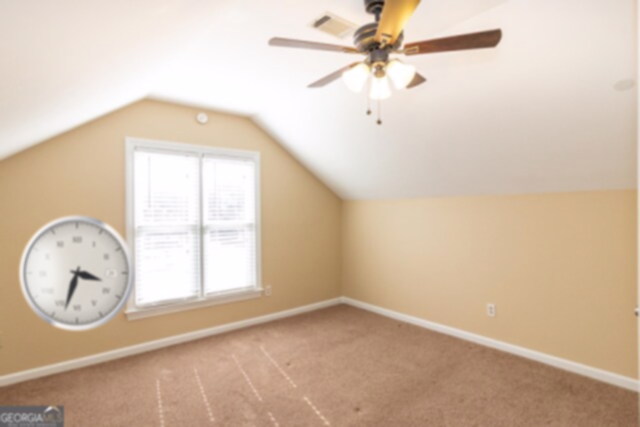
{"hour": 3, "minute": 33}
